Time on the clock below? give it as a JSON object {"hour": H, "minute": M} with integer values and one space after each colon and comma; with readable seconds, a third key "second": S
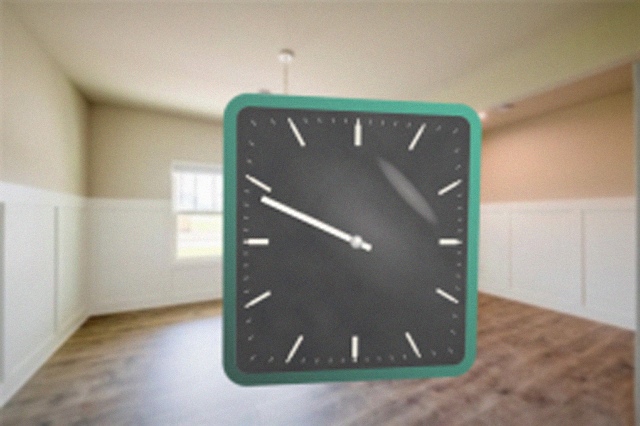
{"hour": 9, "minute": 49}
